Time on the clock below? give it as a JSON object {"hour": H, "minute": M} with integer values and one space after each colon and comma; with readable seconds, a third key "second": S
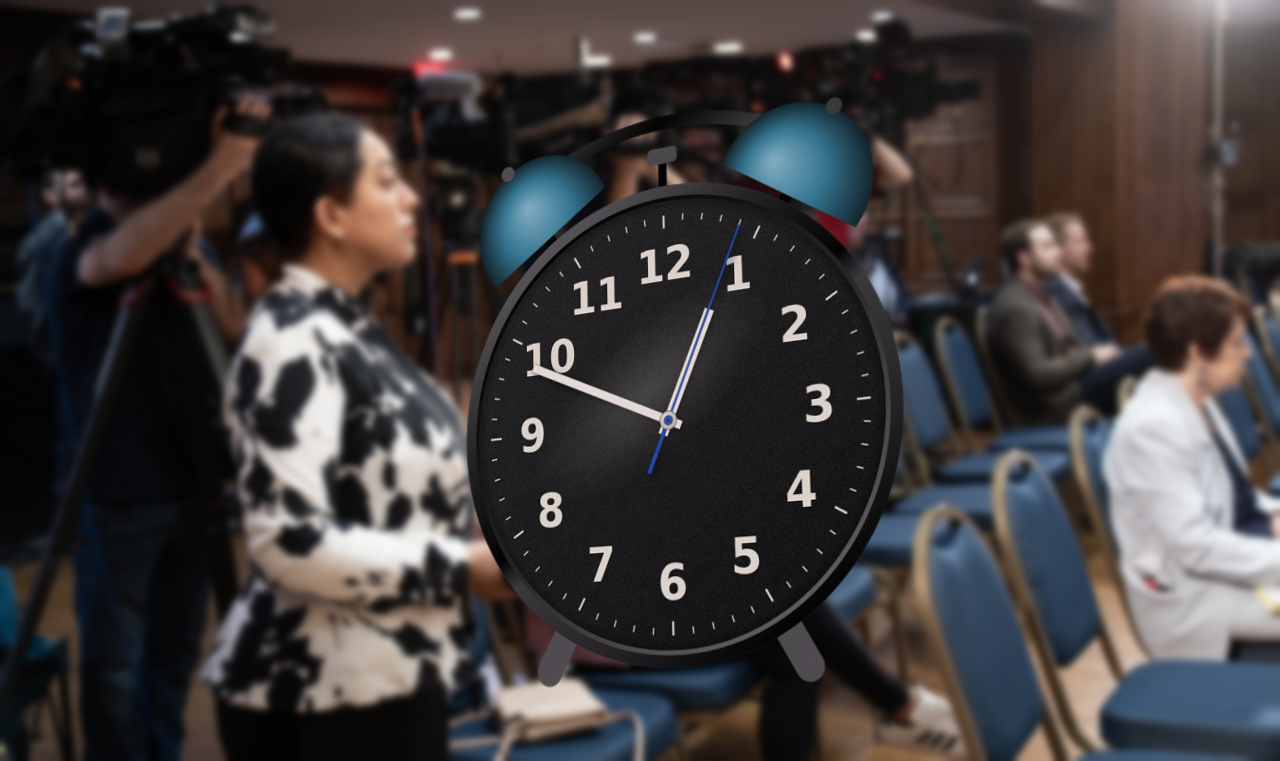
{"hour": 12, "minute": 49, "second": 4}
